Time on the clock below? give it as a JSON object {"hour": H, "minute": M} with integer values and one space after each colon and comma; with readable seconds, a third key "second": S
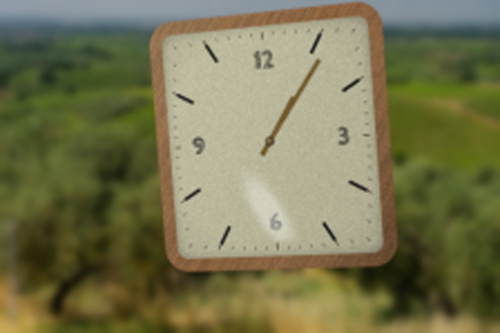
{"hour": 1, "minute": 6}
